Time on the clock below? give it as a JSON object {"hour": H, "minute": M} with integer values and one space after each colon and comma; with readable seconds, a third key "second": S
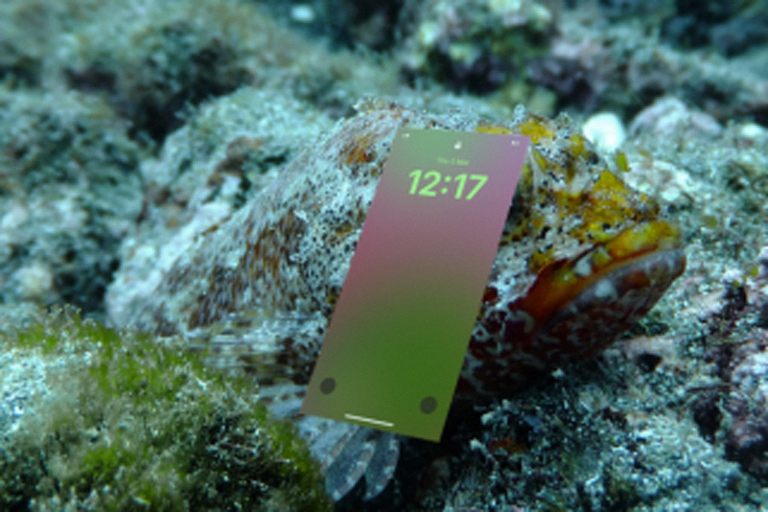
{"hour": 12, "minute": 17}
